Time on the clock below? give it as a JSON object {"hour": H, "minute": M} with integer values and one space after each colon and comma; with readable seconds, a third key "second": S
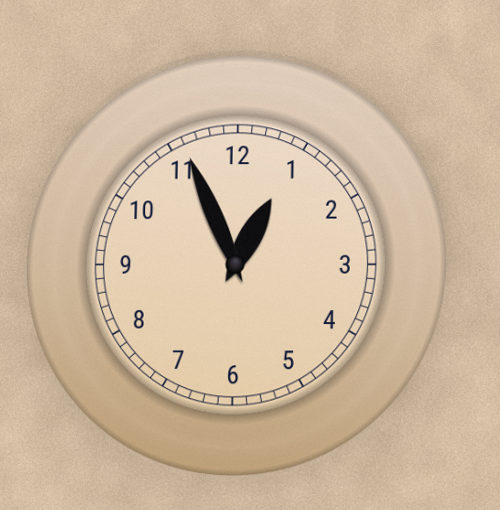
{"hour": 12, "minute": 56}
